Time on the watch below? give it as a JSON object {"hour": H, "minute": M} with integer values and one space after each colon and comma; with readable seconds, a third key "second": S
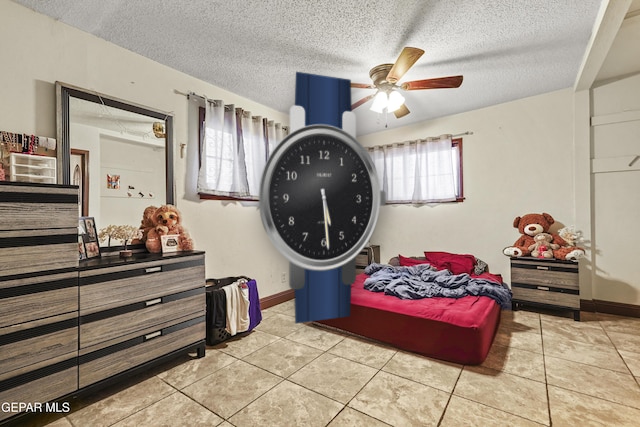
{"hour": 5, "minute": 29}
